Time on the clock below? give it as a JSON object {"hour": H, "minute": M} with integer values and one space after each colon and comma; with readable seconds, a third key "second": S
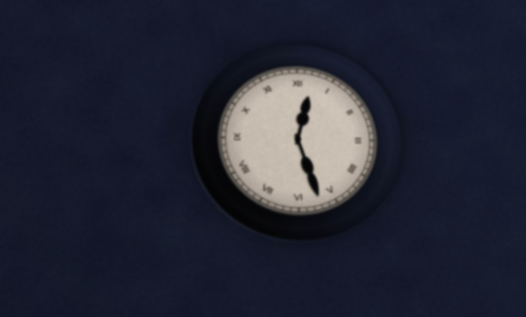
{"hour": 12, "minute": 27}
